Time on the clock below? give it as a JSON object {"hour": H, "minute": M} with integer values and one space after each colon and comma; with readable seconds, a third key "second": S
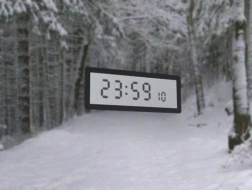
{"hour": 23, "minute": 59, "second": 10}
